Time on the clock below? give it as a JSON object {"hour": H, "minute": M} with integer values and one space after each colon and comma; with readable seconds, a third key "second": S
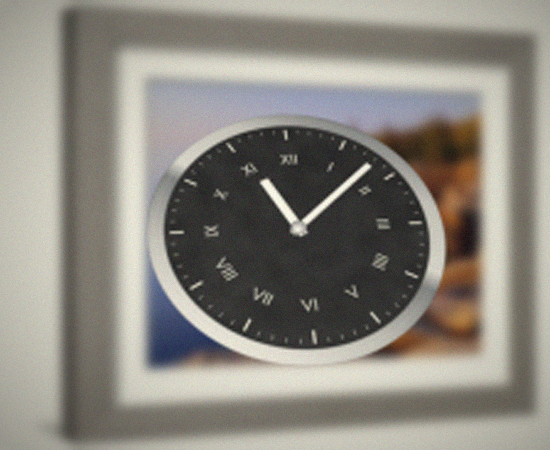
{"hour": 11, "minute": 8}
